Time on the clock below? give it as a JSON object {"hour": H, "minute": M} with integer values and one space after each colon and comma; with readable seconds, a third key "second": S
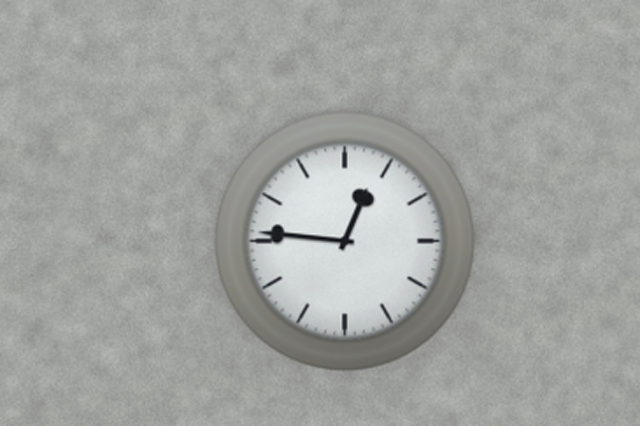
{"hour": 12, "minute": 46}
